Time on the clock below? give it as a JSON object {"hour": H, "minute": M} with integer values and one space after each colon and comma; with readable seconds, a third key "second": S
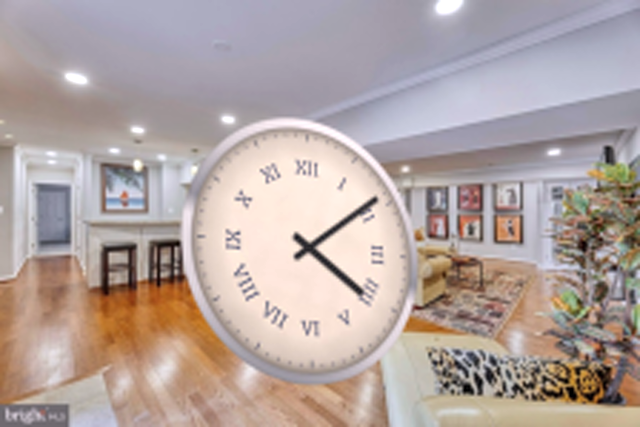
{"hour": 4, "minute": 9}
